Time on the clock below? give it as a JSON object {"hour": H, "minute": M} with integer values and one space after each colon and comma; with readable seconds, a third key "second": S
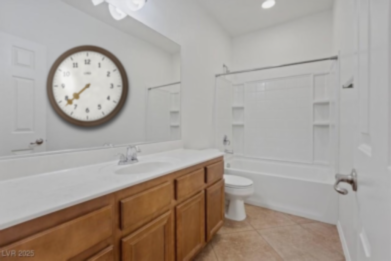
{"hour": 7, "minute": 38}
